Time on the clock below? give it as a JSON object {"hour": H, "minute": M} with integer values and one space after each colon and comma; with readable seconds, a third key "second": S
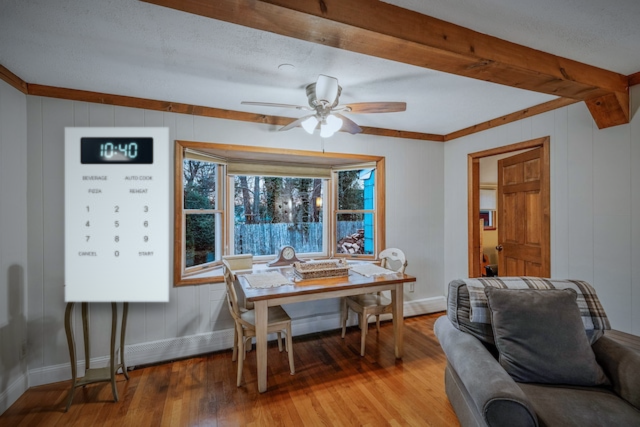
{"hour": 10, "minute": 40}
